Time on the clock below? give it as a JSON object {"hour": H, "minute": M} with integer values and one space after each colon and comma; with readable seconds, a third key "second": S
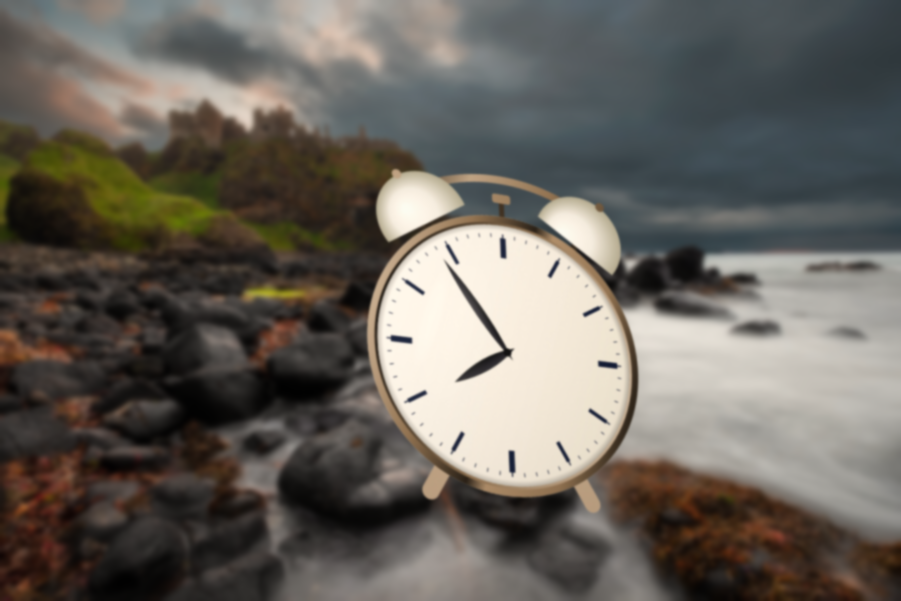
{"hour": 7, "minute": 54}
